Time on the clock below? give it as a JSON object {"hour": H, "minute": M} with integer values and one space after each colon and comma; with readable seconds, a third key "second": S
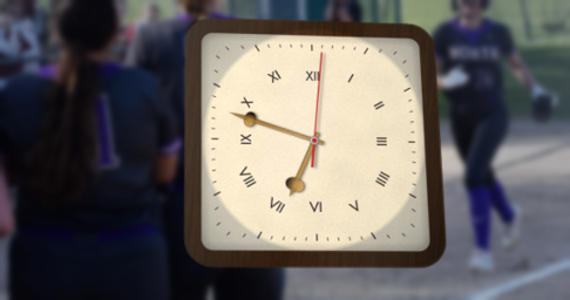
{"hour": 6, "minute": 48, "second": 1}
